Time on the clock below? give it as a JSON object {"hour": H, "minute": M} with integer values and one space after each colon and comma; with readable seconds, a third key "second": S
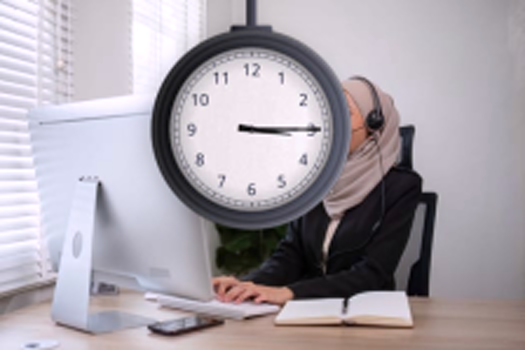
{"hour": 3, "minute": 15}
